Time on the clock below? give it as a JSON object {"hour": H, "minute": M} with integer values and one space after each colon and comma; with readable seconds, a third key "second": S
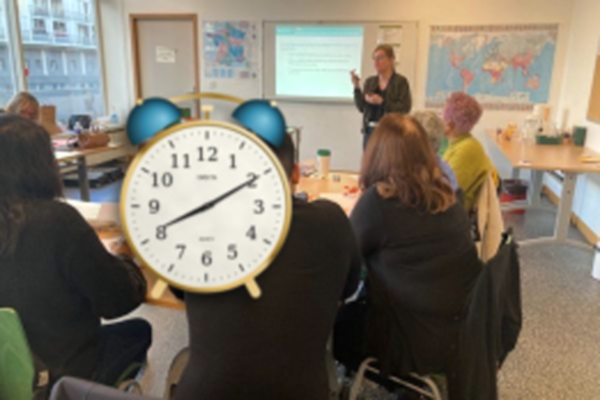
{"hour": 8, "minute": 10}
